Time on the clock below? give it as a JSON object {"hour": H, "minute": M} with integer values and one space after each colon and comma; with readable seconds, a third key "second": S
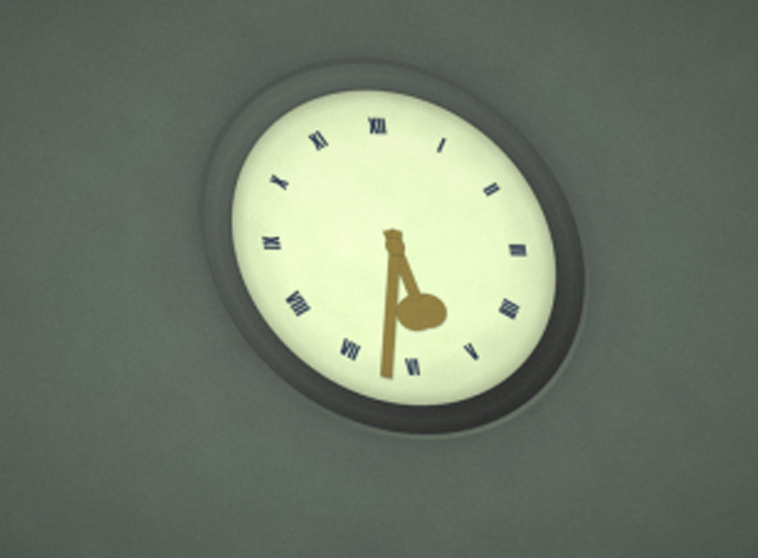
{"hour": 5, "minute": 32}
